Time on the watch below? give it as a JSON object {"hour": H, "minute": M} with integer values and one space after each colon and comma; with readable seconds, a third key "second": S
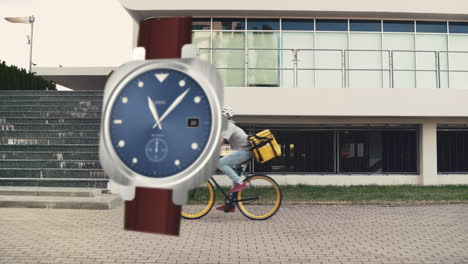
{"hour": 11, "minute": 7}
